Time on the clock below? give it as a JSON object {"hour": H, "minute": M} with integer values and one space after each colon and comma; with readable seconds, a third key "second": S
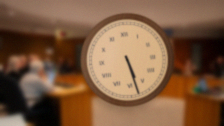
{"hour": 5, "minute": 28}
